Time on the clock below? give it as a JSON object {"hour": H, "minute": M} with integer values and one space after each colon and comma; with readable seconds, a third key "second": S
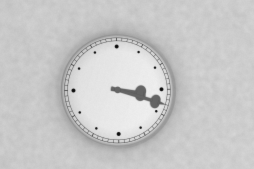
{"hour": 3, "minute": 18}
